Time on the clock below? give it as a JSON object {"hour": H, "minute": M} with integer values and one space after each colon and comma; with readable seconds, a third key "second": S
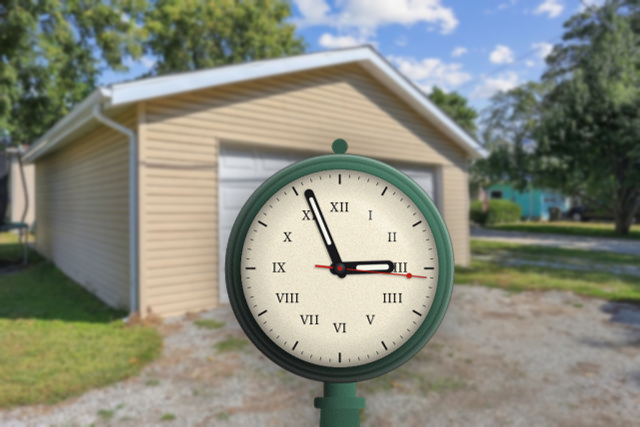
{"hour": 2, "minute": 56, "second": 16}
